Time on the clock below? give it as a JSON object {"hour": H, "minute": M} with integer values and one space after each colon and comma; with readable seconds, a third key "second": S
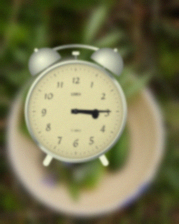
{"hour": 3, "minute": 15}
